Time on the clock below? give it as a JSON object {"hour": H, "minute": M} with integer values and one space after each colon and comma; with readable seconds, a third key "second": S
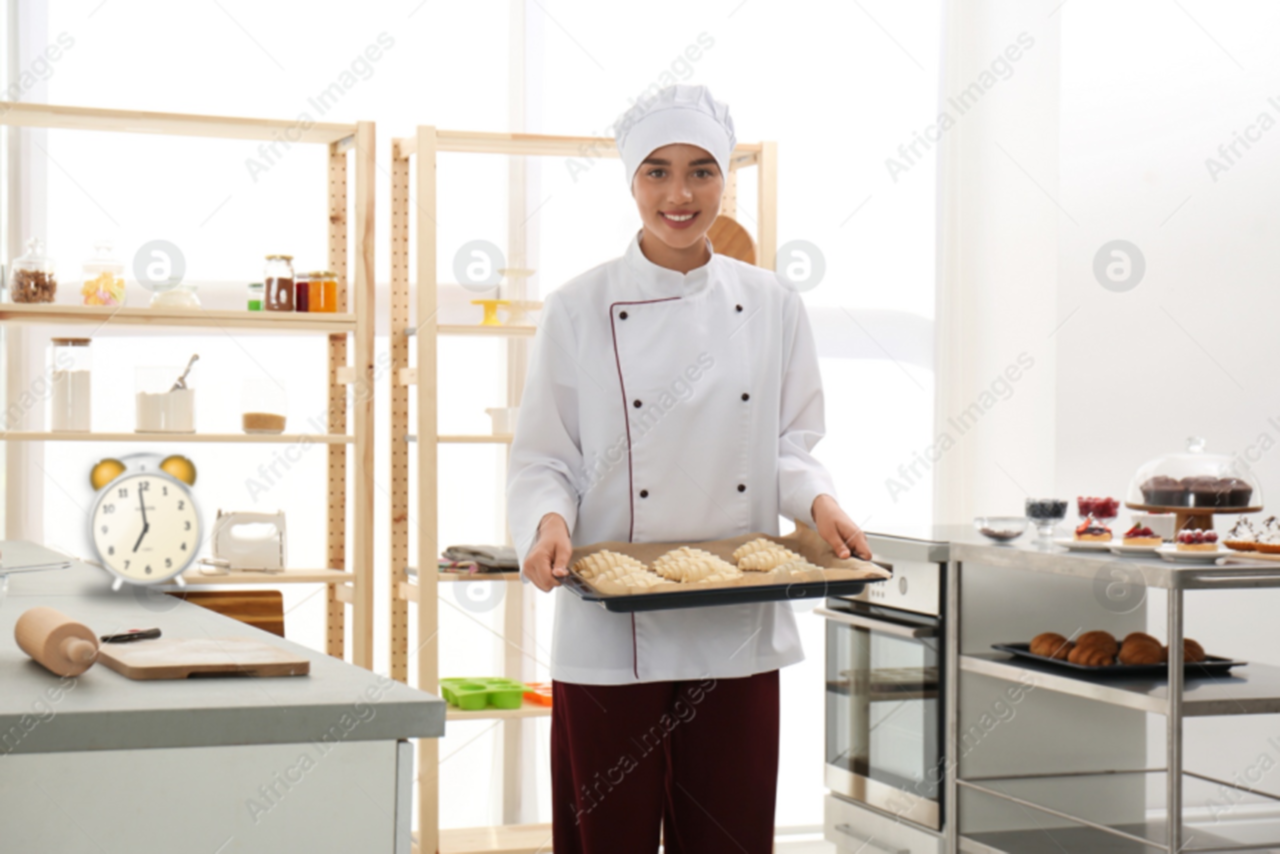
{"hour": 6, "minute": 59}
